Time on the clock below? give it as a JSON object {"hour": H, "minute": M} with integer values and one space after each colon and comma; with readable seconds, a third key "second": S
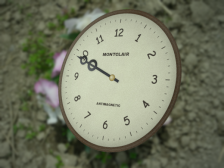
{"hour": 9, "minute": 49}
